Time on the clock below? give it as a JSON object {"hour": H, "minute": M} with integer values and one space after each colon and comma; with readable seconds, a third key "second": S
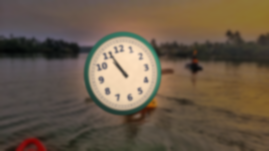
{"hour": 10, "minute": 56}
